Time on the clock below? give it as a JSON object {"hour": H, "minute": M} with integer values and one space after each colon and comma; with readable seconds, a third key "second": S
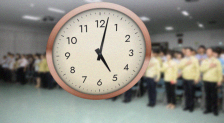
{"hour": 5, "minute": 2}
